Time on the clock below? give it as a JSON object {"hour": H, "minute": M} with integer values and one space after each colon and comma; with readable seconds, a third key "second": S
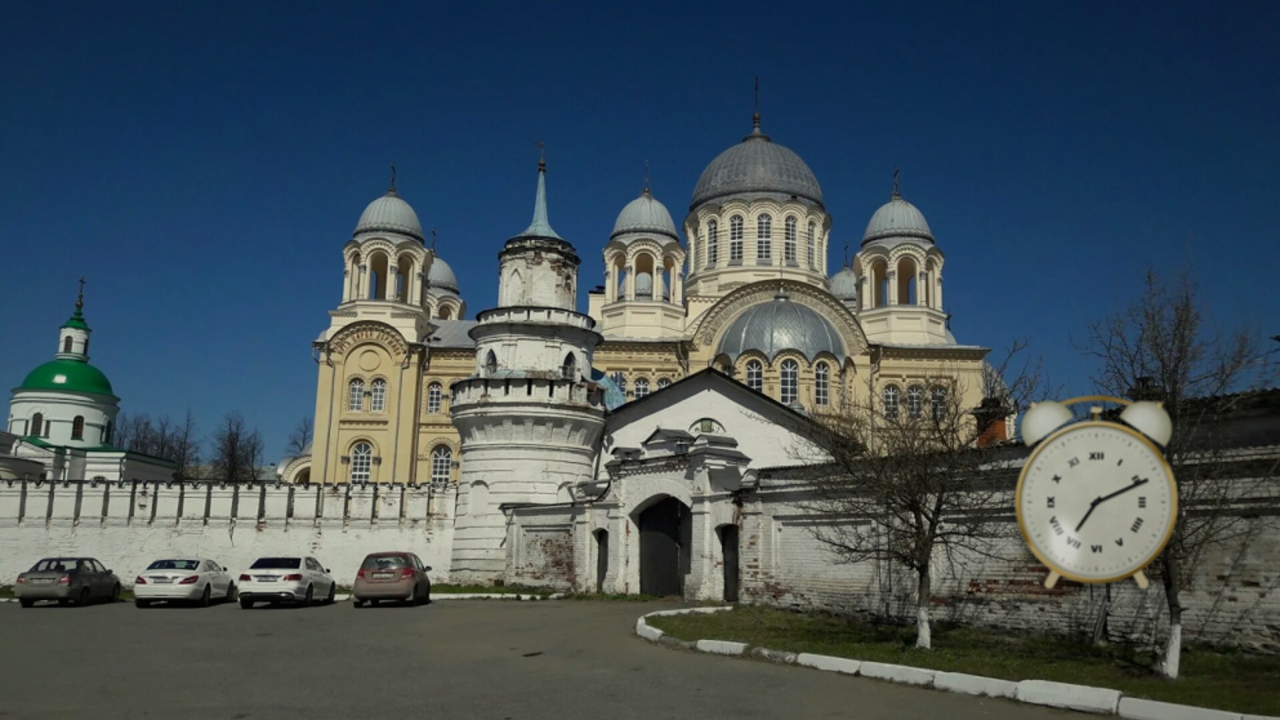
{"hour": 7, "minute": 11}
